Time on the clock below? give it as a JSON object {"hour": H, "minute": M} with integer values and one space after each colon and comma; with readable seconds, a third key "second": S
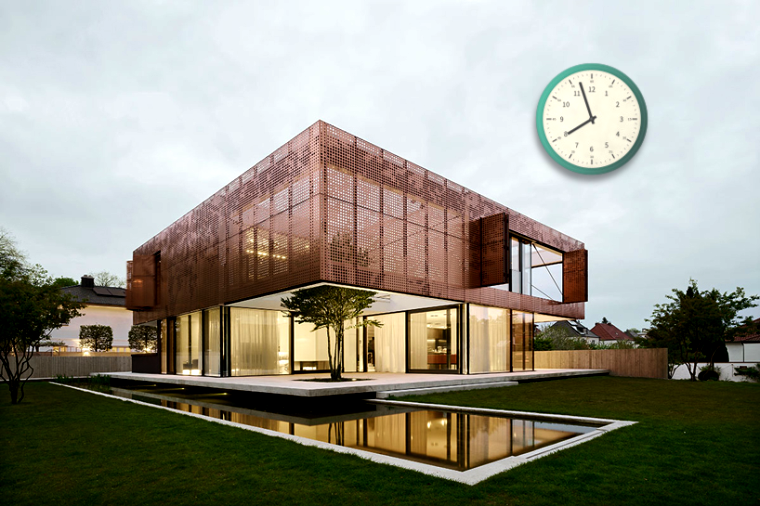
{"hour": 7, "minute": 57}
